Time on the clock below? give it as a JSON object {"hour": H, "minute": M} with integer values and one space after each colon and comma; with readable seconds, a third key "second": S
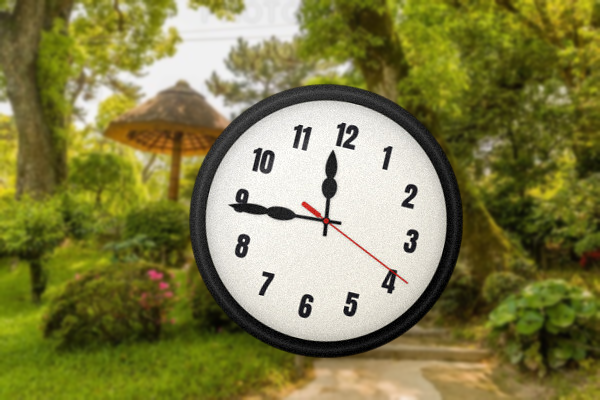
{"hour": 11, "minute": 44, "second": 19}
